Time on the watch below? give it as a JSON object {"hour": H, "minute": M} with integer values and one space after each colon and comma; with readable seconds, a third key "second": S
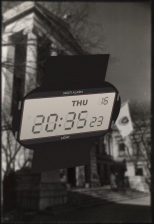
{"hour": 20, "minute": 35, "second": 23}
